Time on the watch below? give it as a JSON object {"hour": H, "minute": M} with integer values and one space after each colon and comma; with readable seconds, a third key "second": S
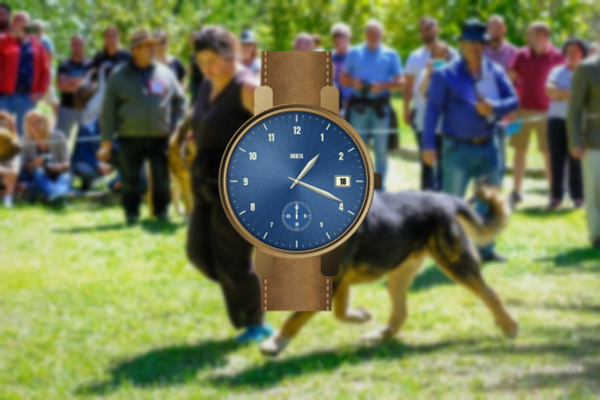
{"hour": 1, "minute": 19}
